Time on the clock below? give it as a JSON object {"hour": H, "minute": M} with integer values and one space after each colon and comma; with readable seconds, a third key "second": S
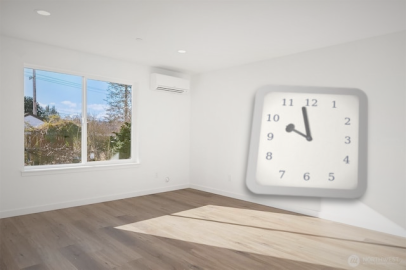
{"hour": 9, "minute": 58}
